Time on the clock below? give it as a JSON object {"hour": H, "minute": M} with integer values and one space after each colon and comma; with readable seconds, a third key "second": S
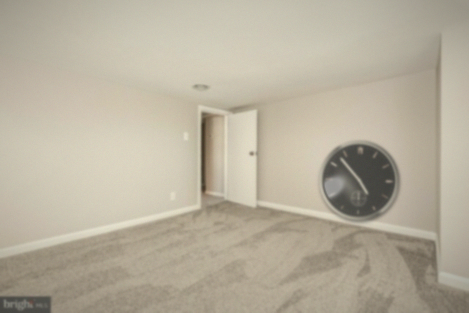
{"hour": 4, "minute": 53}
